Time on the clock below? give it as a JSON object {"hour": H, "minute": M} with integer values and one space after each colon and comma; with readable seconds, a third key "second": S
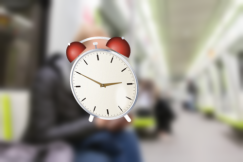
{"hour": 2, "minute": 50}
